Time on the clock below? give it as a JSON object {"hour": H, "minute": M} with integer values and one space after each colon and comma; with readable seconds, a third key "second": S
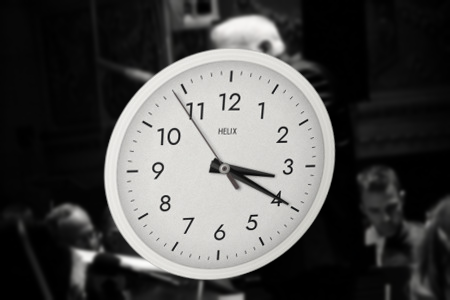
{"hour": 3, "minute": 19, "second": 54}
